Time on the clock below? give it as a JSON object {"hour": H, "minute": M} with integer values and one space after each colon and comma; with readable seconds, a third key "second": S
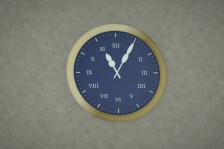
{"hour": 11, "minute": 5}
